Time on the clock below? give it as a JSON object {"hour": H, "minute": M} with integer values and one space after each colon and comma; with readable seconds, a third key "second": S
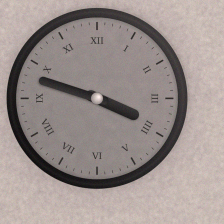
{"hour": 3, "minute": 48}
